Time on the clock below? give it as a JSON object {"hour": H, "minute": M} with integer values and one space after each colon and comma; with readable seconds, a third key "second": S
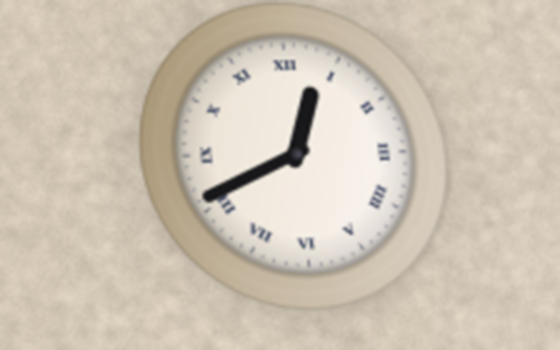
{"hour": 12, "minute": 41}
